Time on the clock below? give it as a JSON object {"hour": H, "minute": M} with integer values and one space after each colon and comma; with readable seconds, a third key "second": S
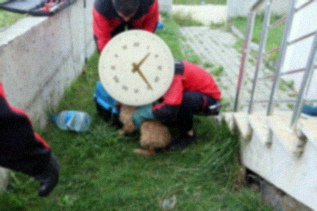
{"hour": 1, "minute": 24}
